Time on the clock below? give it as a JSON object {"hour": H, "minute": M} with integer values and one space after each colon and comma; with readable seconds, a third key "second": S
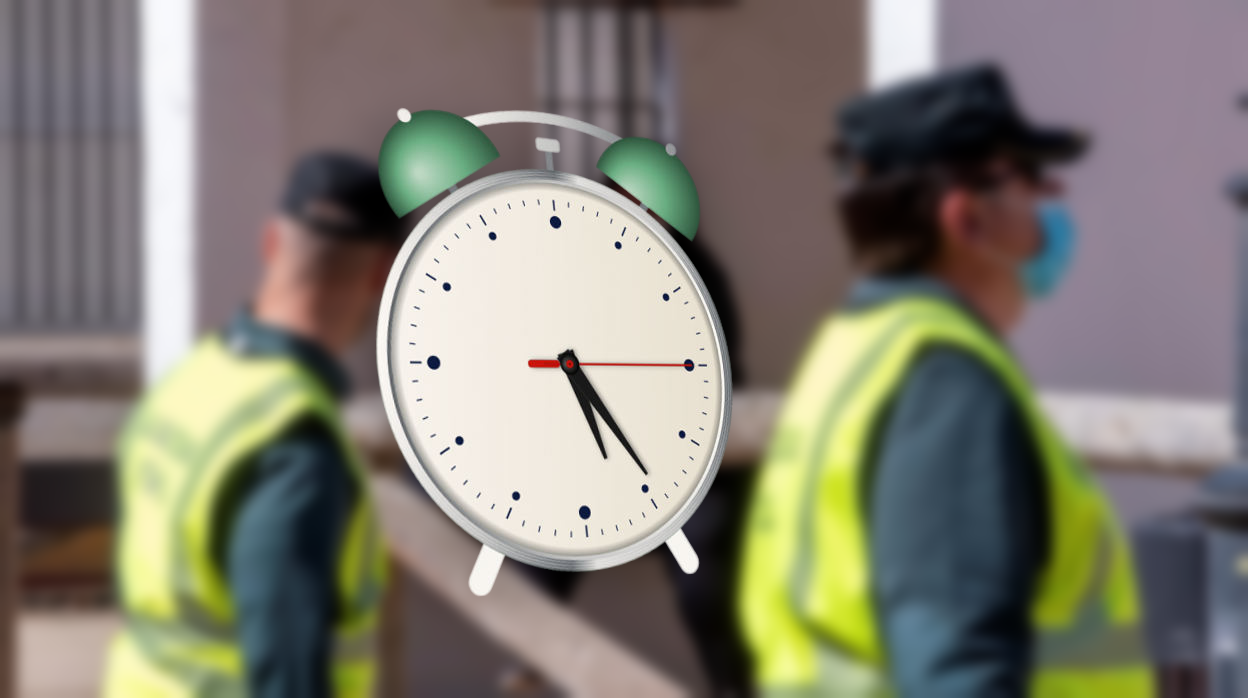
{"hour": 5, "minute": 24, "second": 15}
